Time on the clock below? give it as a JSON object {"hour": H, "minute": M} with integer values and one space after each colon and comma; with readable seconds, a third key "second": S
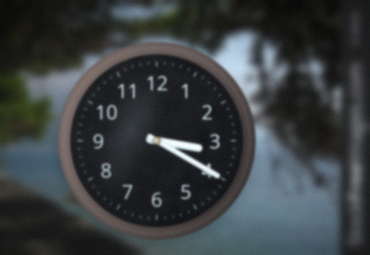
{"hour": 3, "minute": 20}
